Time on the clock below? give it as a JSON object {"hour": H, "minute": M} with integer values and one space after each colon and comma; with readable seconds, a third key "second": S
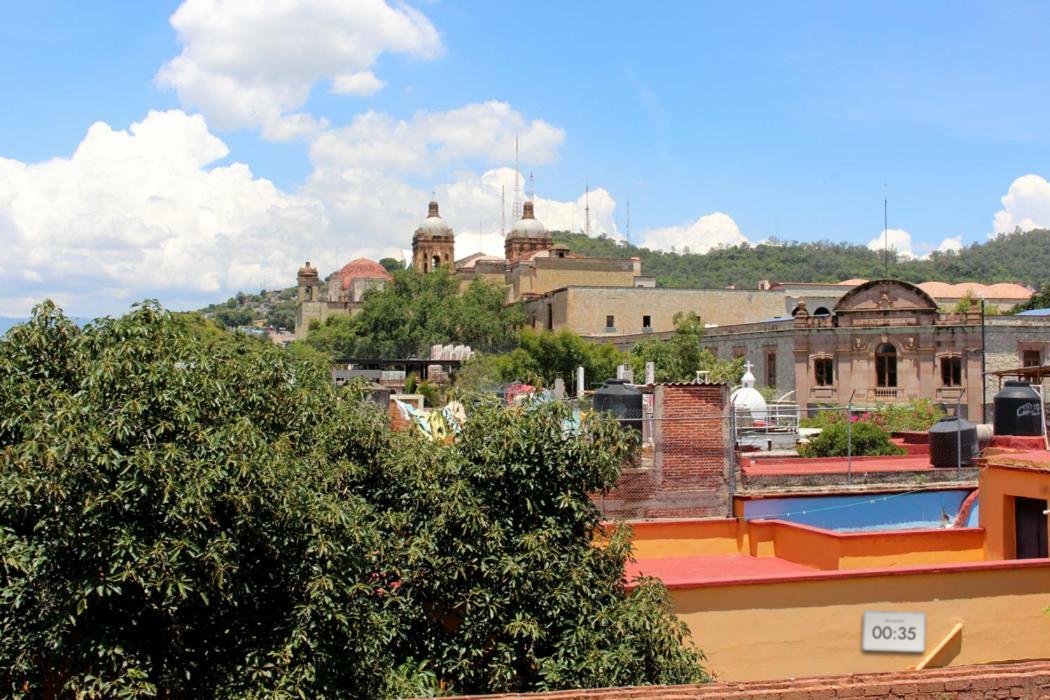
{"hour": 0, "minute": 35}
